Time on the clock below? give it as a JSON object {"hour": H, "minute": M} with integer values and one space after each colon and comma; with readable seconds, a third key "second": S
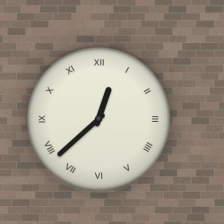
{"hour": 12, "minute": 38}
